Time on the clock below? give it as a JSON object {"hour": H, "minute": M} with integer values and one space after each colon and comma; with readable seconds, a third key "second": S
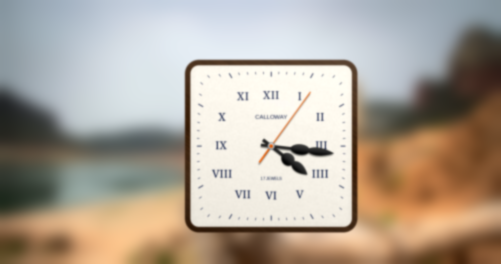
{"hour": 4, "minute": 16, "second": 6}
